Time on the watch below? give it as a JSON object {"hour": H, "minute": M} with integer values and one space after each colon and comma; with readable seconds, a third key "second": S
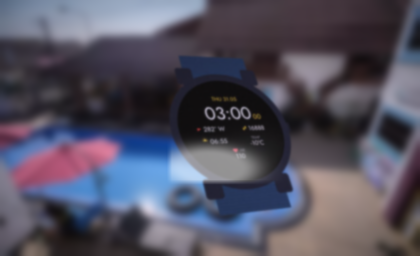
{"hour": 3, "minute": 0}
